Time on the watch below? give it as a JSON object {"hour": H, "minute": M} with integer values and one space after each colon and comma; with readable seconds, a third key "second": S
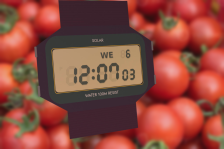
{"hour": 12, "minute": 7, "second": 3}
